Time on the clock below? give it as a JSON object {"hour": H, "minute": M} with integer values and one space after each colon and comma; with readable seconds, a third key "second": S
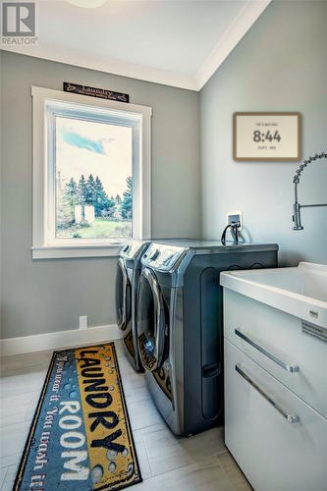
{"hour": 8, "minute": 44}
